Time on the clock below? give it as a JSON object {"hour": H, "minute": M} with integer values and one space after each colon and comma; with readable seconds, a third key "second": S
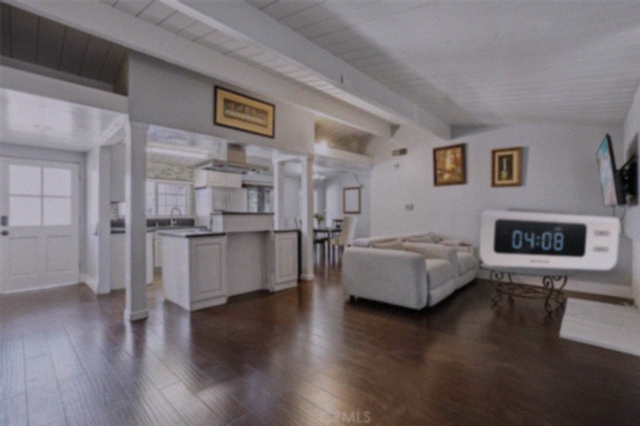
{"hour": 4, "minute": 8}
